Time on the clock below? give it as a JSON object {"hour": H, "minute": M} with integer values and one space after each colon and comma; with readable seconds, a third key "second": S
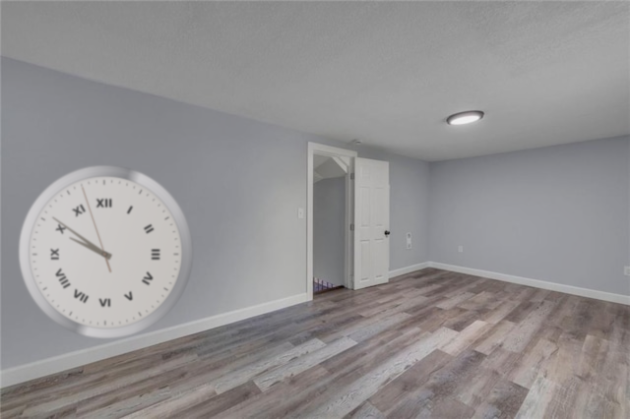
{"hour": 9, "minute": 50, "second": 57}
